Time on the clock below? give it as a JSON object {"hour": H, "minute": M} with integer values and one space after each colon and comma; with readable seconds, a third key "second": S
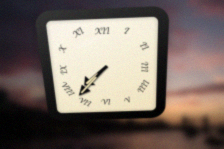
{"hour": 7, "minute": 37}
